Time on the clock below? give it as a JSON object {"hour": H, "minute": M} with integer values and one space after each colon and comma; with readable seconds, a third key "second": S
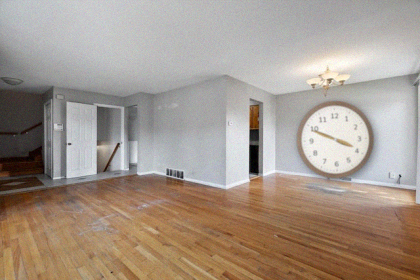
{"hour": 3, "minute": 49}
